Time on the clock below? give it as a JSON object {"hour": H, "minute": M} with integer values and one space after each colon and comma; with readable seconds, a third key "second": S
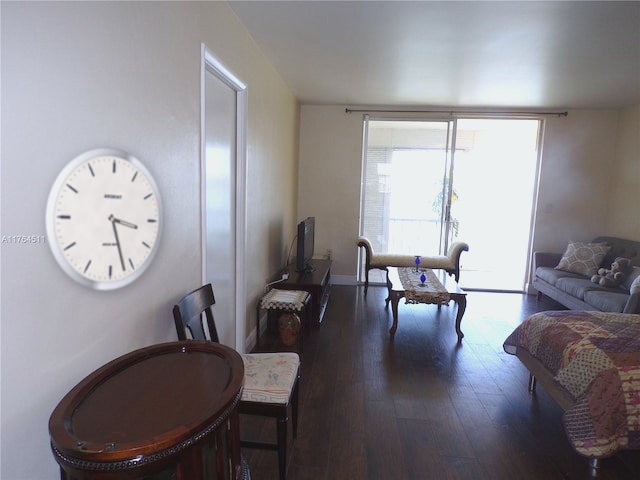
{"hour": 3, "minute": 27}
